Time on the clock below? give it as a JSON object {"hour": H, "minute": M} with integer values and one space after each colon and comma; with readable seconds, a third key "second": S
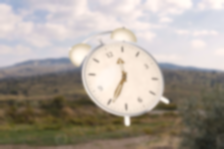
{"hour": 12, "minute": 39}
